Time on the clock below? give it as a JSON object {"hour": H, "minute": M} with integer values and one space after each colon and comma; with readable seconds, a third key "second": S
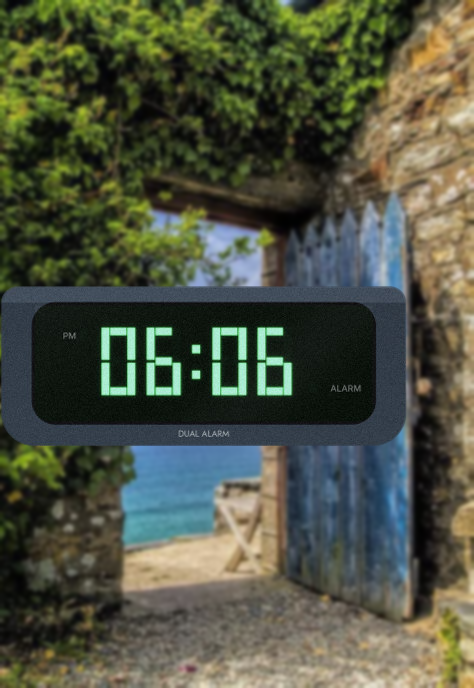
{"hour": 6, "minute": 6}
